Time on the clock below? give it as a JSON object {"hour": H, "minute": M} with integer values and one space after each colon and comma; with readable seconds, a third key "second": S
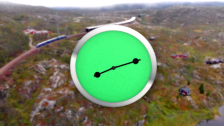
{"hour": 8, "minute": 12}
